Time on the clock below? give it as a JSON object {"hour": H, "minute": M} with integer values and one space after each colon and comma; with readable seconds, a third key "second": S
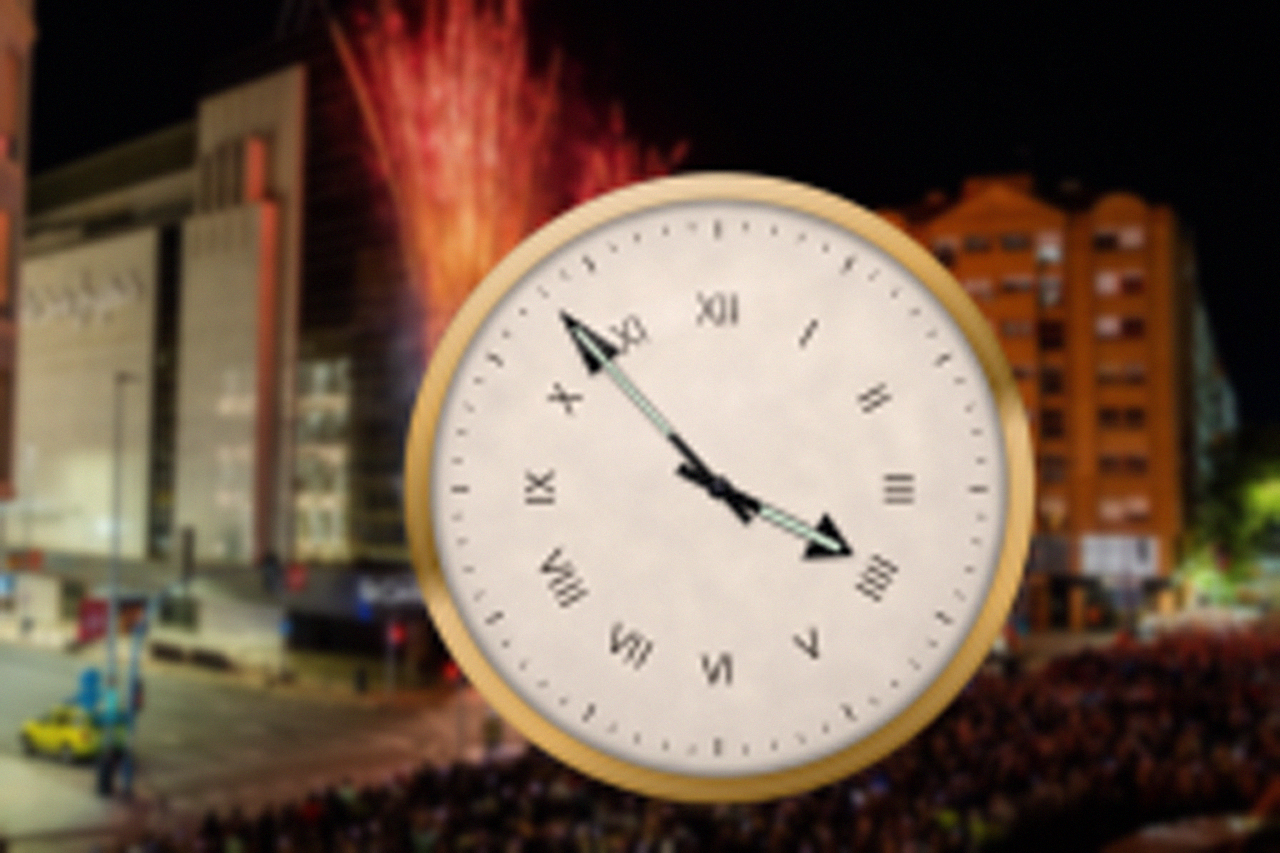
{"hour": 3, "minute": 53}
